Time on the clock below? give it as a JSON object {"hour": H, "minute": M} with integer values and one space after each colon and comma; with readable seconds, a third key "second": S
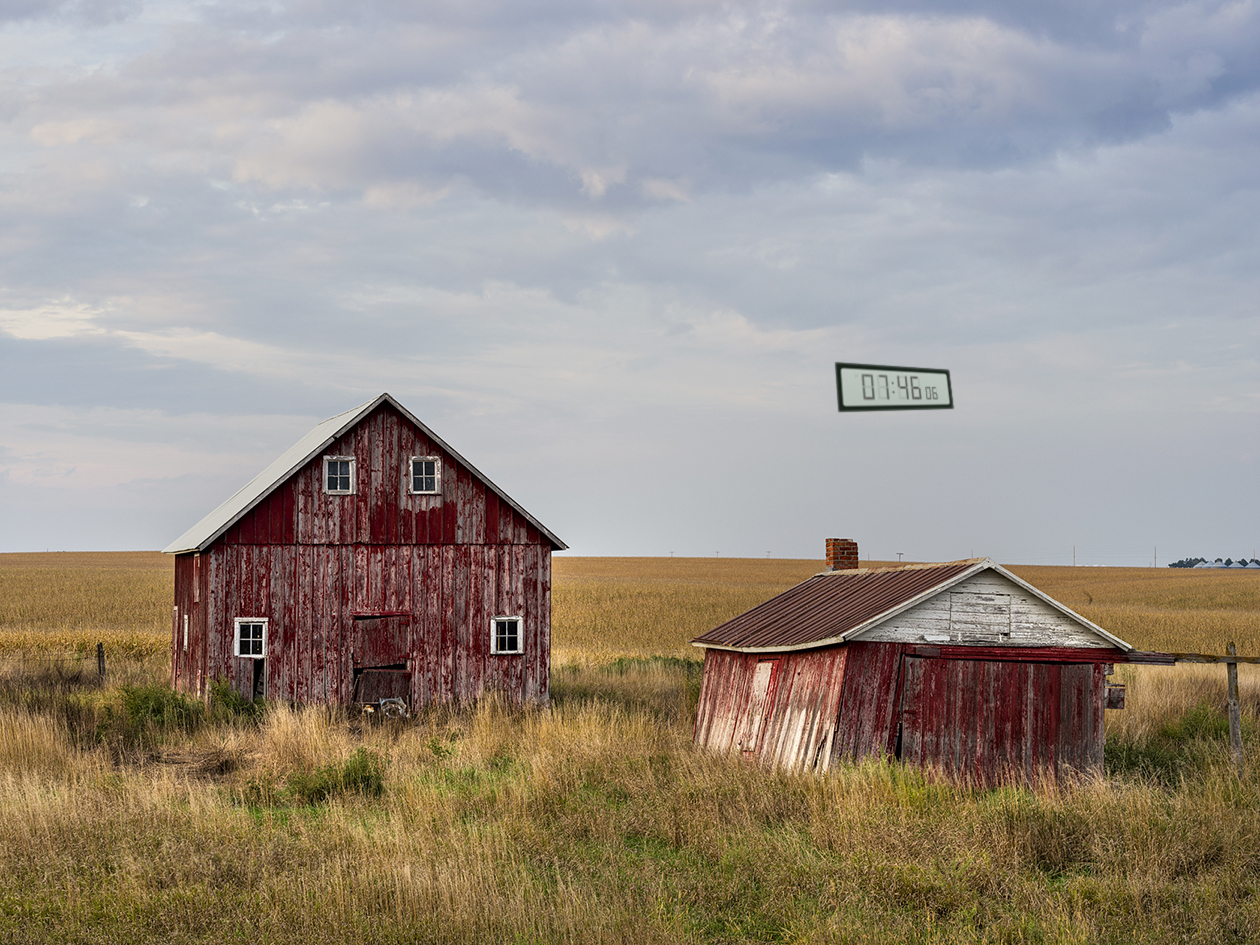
{"hour": 7, "minute": 46, "second": 6}
